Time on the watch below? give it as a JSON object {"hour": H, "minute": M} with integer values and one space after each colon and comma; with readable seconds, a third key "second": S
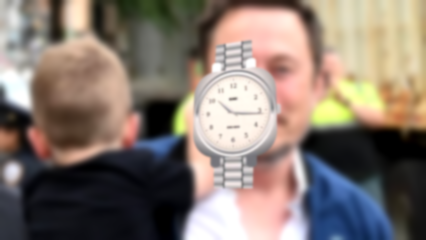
{"hour": 10, "minute": 16}
